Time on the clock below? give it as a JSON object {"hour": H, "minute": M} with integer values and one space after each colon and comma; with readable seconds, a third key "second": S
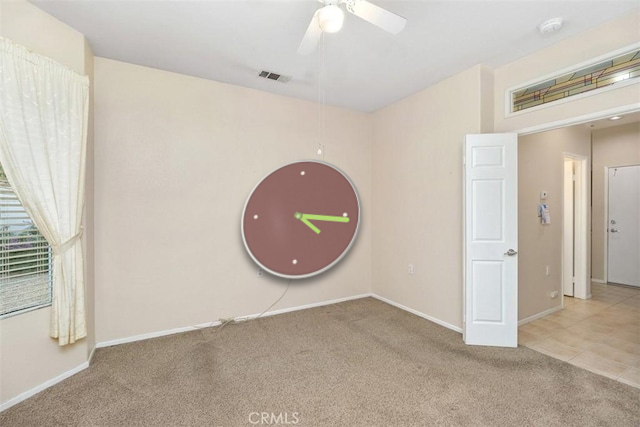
{"hour": 4, "minute": 16}
